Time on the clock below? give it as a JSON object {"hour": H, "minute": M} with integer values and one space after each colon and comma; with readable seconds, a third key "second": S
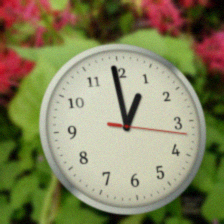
{"hour": 12, "minute": 59, "second": 17}
